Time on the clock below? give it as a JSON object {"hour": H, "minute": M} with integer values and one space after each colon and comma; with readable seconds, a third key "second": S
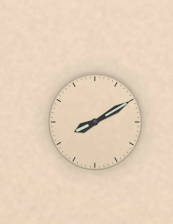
{"hour": 8, "minute": 10}
